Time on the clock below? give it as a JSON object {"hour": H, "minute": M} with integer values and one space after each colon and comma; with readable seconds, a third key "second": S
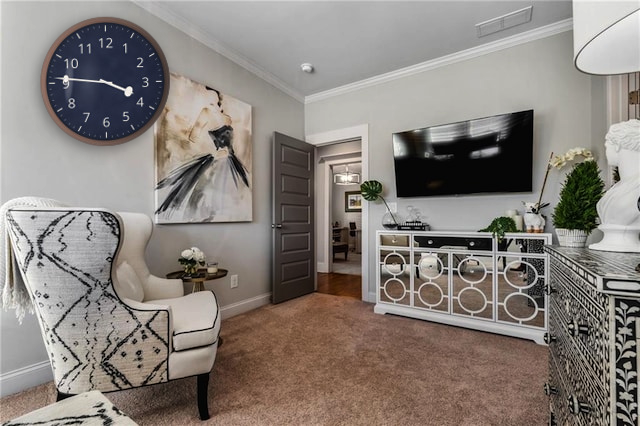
{"hour": 3, "minute": 46}
